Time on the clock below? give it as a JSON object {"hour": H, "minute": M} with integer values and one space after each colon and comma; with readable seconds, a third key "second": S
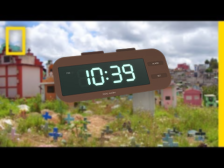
{"hour": 10, "minute": 39}
